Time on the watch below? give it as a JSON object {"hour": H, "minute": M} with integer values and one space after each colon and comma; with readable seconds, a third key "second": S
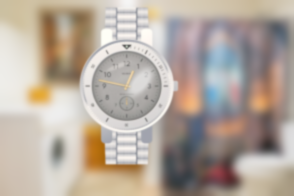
{"hour": 12, "minute": 47}
